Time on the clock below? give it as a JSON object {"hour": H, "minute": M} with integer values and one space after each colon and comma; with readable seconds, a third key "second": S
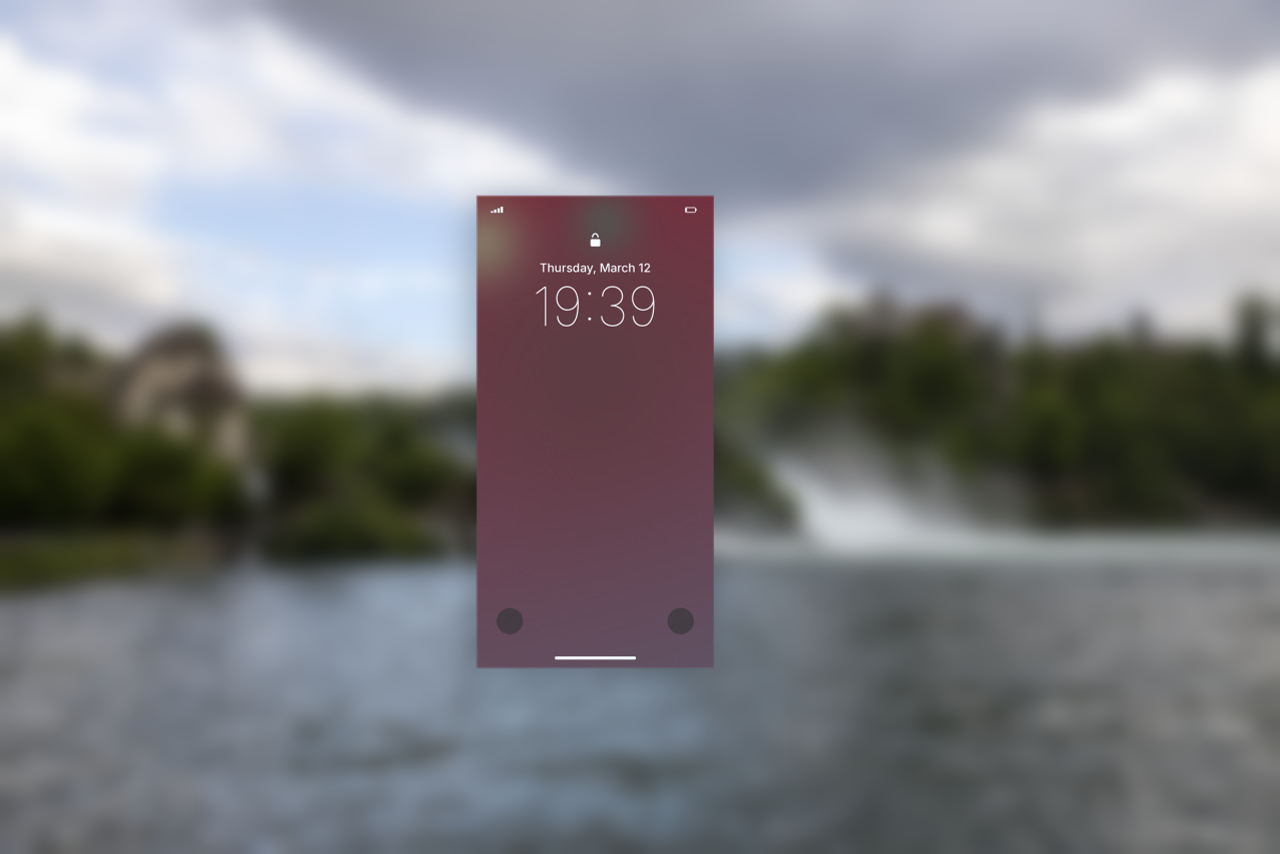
{"hour": 19, "minute": 39}
